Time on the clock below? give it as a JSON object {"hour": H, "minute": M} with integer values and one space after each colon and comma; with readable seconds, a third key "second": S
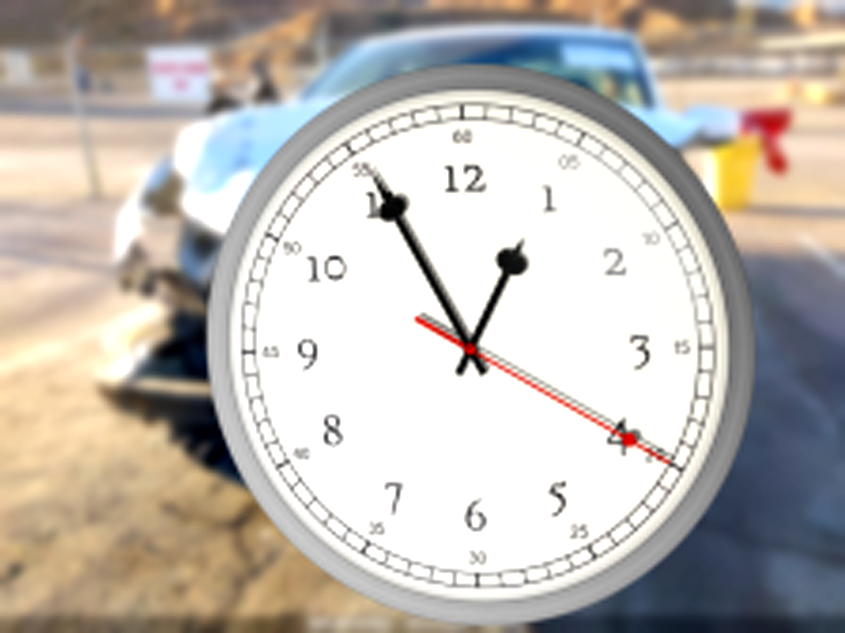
{"hour": 12, "minute": 55, "second": 20}
